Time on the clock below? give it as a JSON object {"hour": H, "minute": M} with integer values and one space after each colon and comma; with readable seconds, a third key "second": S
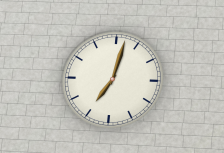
{"hour": 7, "minute": 2}
